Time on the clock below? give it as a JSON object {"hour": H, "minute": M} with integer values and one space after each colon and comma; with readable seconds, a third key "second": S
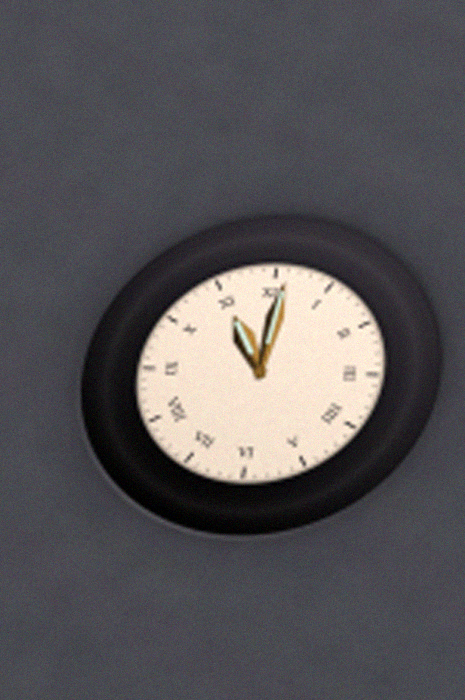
{"hour": 11, "minute": 1}
